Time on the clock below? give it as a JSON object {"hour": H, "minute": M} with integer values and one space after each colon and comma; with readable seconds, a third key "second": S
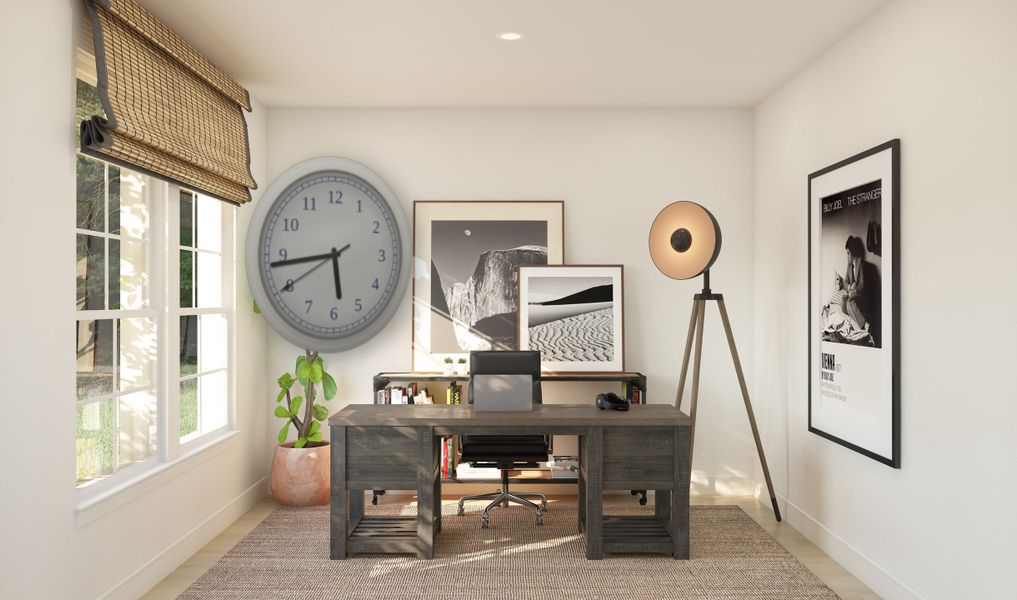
{"hour": 5, "minute": 43, "second": 40}
